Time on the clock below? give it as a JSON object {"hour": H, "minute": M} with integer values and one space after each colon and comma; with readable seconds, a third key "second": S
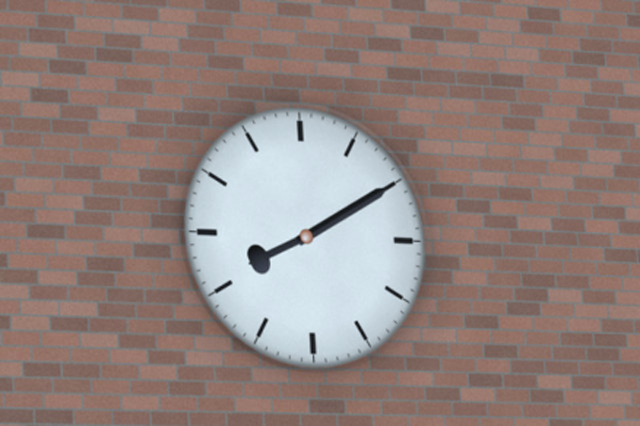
{"hour": 8, "minute": 10}
